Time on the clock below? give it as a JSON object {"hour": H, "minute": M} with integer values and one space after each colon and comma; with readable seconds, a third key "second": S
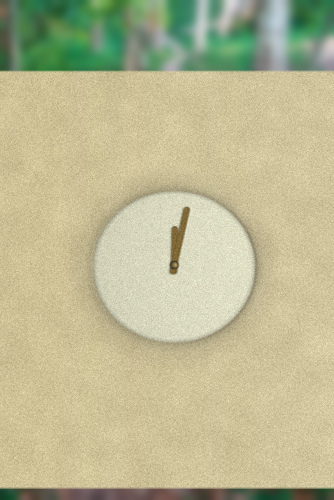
{"hour": 12, "minute": 2}
